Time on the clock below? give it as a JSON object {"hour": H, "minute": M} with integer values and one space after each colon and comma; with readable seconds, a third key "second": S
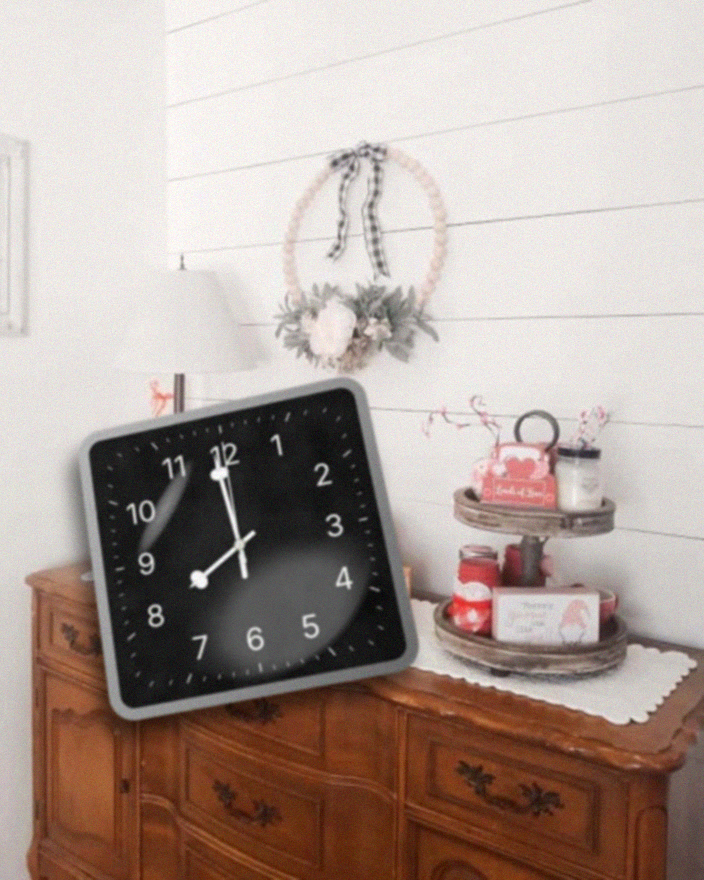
{"hour": 7, "minute": 59, "second": 0}
